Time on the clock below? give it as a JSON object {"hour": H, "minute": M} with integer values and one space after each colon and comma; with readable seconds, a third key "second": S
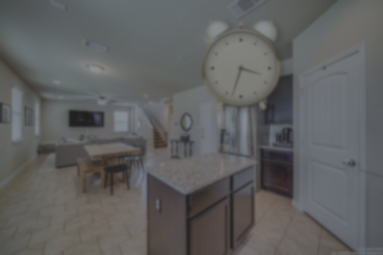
{"hour": 3, "minute": 33}
